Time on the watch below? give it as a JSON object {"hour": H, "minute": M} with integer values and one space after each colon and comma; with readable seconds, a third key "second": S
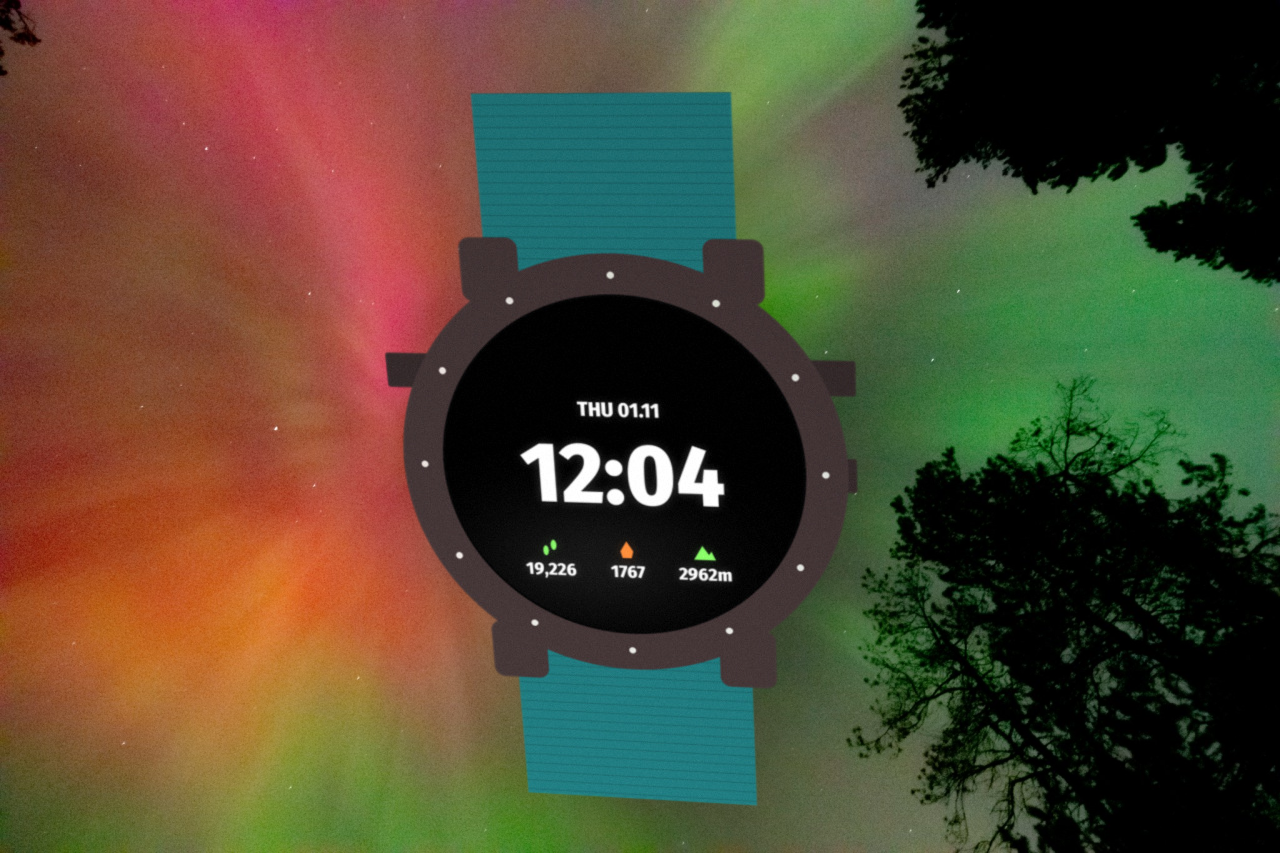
{"hour": 12, "minute": 4}
